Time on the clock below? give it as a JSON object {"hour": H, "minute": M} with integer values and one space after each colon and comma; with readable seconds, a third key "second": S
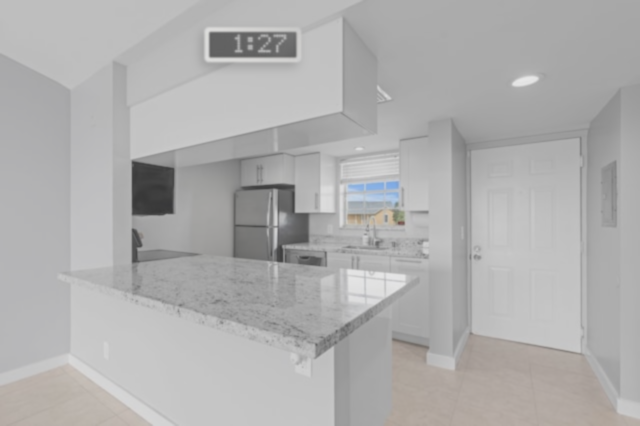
{"hour": 1, "minute": 27}
